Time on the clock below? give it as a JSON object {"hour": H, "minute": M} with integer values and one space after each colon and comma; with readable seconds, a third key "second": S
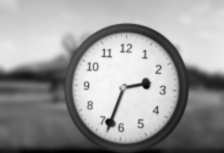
{"hour": 2, "minute": 33}
